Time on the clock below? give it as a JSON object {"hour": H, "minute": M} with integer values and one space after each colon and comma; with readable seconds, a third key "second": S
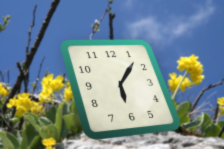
{"hour": 6, "minute": 7}
